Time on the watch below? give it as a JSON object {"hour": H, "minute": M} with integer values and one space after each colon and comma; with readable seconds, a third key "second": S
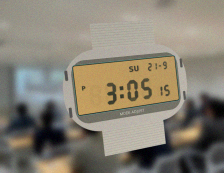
{"hour": 3, "minute": 5, "second": 15}
